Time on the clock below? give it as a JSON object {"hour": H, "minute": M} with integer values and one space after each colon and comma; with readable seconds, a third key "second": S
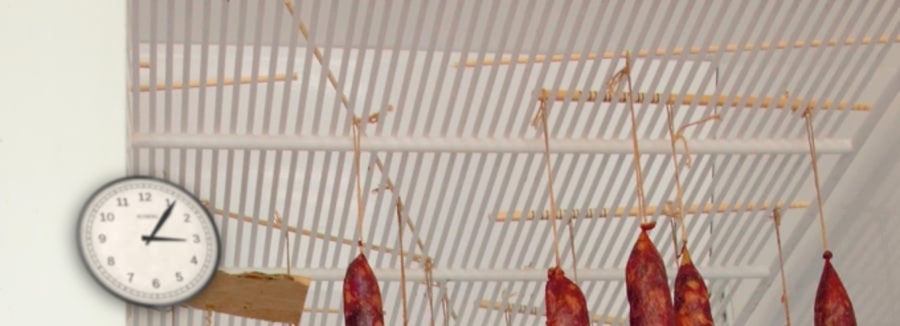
{"hour": 3, "minute": 6}
